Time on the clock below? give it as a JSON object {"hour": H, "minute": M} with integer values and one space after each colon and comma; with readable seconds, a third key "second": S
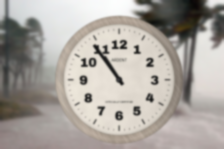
{"hour": 10, "minute": 54}
